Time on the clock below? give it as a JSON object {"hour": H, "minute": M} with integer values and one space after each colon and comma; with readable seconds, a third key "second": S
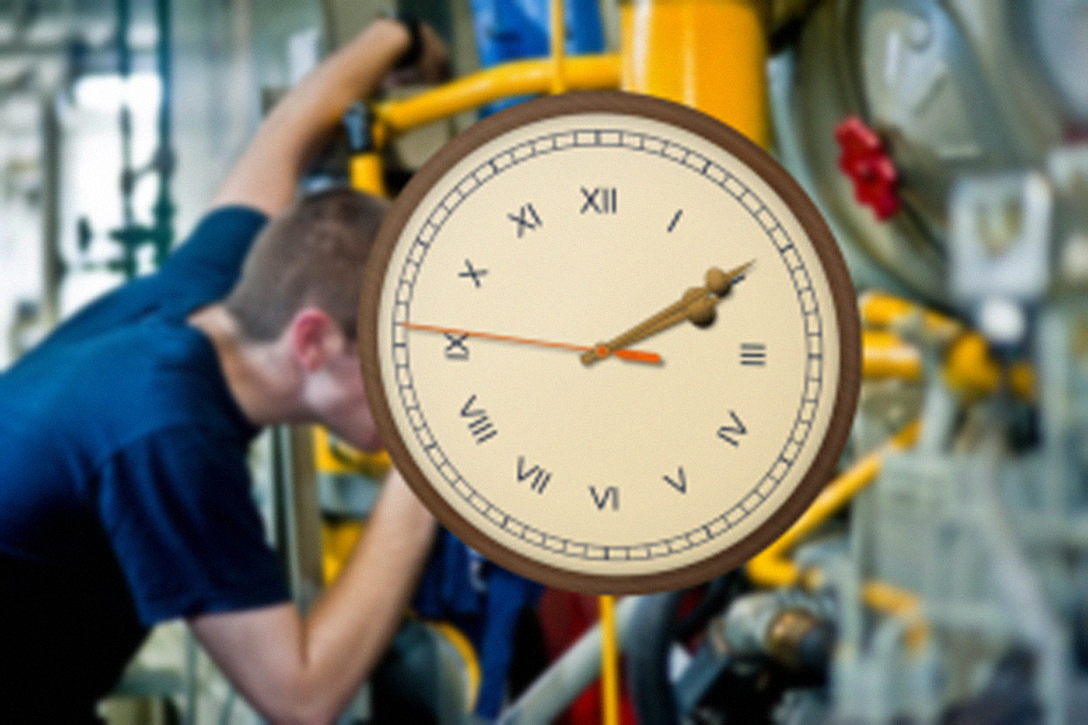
{"hour": 2, "minute": 9, "second": 46}
